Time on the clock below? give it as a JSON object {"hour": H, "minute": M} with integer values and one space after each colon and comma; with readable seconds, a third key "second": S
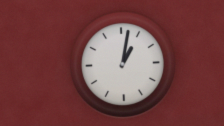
{"hour": 1, "minute": 2}
